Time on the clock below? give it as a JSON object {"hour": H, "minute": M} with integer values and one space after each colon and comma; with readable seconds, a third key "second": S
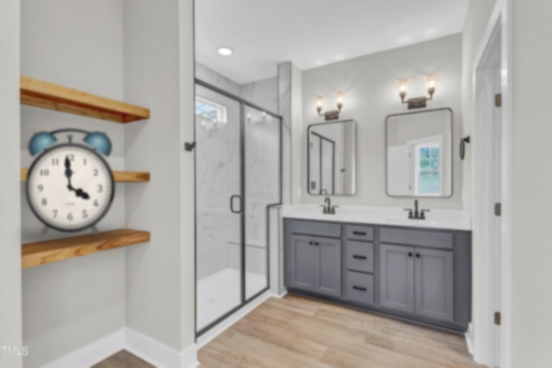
{"hour": 3, "minute": 59}
